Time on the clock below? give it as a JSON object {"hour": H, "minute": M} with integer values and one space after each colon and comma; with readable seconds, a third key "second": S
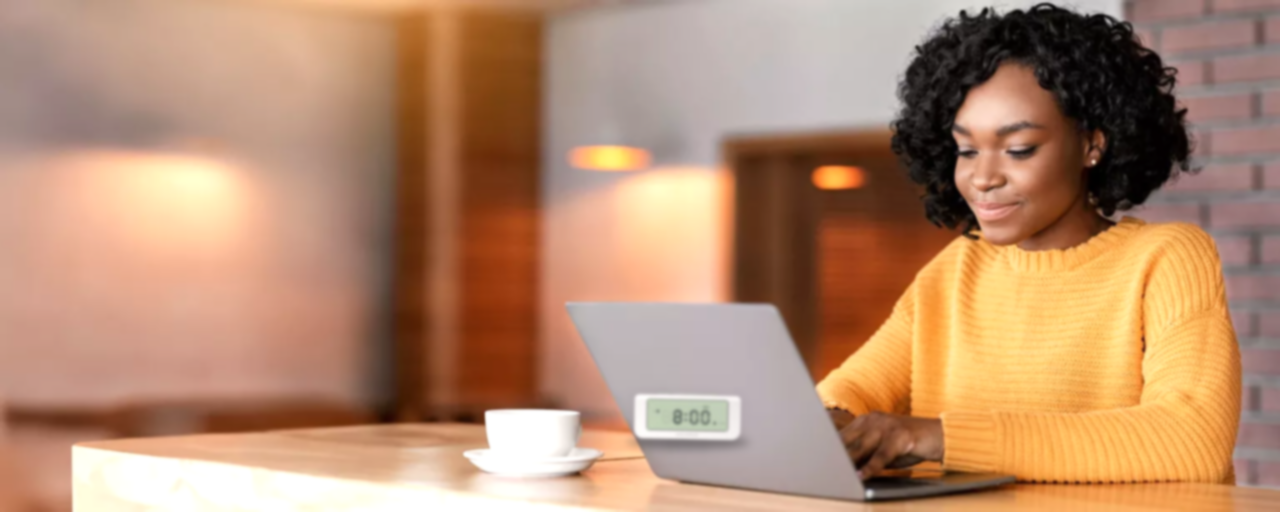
{"hour": 8, "minute": 0}
